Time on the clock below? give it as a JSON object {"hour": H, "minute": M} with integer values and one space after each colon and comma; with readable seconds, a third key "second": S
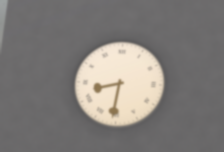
{"hour": 8, "minute": 31}
